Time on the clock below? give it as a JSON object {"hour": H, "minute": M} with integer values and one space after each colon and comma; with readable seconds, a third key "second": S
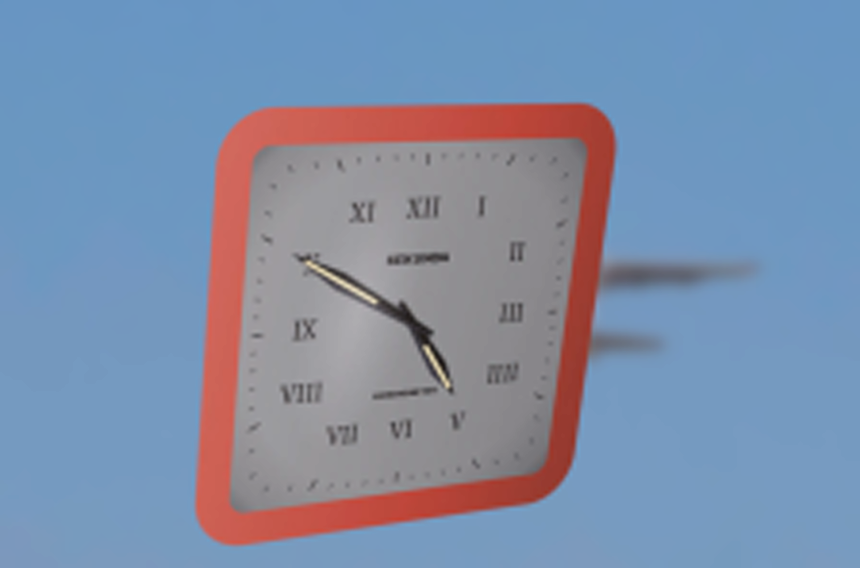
{"hour": 4, "minute": 50}
